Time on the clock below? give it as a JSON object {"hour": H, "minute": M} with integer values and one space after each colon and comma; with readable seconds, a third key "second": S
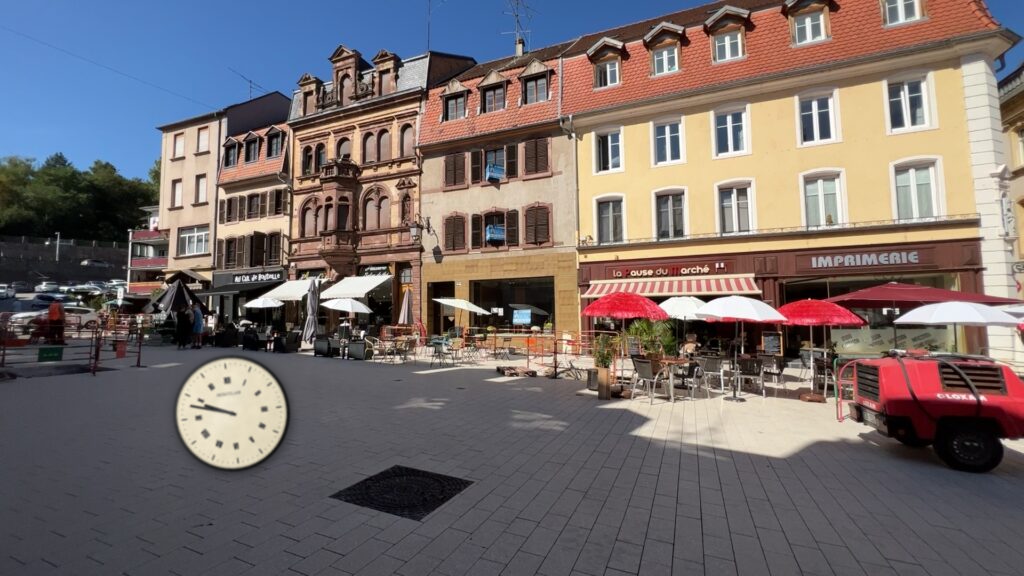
{"hour": 9, "minute": 48}
